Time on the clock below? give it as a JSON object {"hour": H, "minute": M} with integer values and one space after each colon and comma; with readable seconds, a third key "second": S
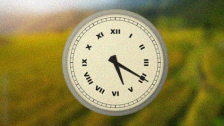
{"hour": 5, "minute": 20}
